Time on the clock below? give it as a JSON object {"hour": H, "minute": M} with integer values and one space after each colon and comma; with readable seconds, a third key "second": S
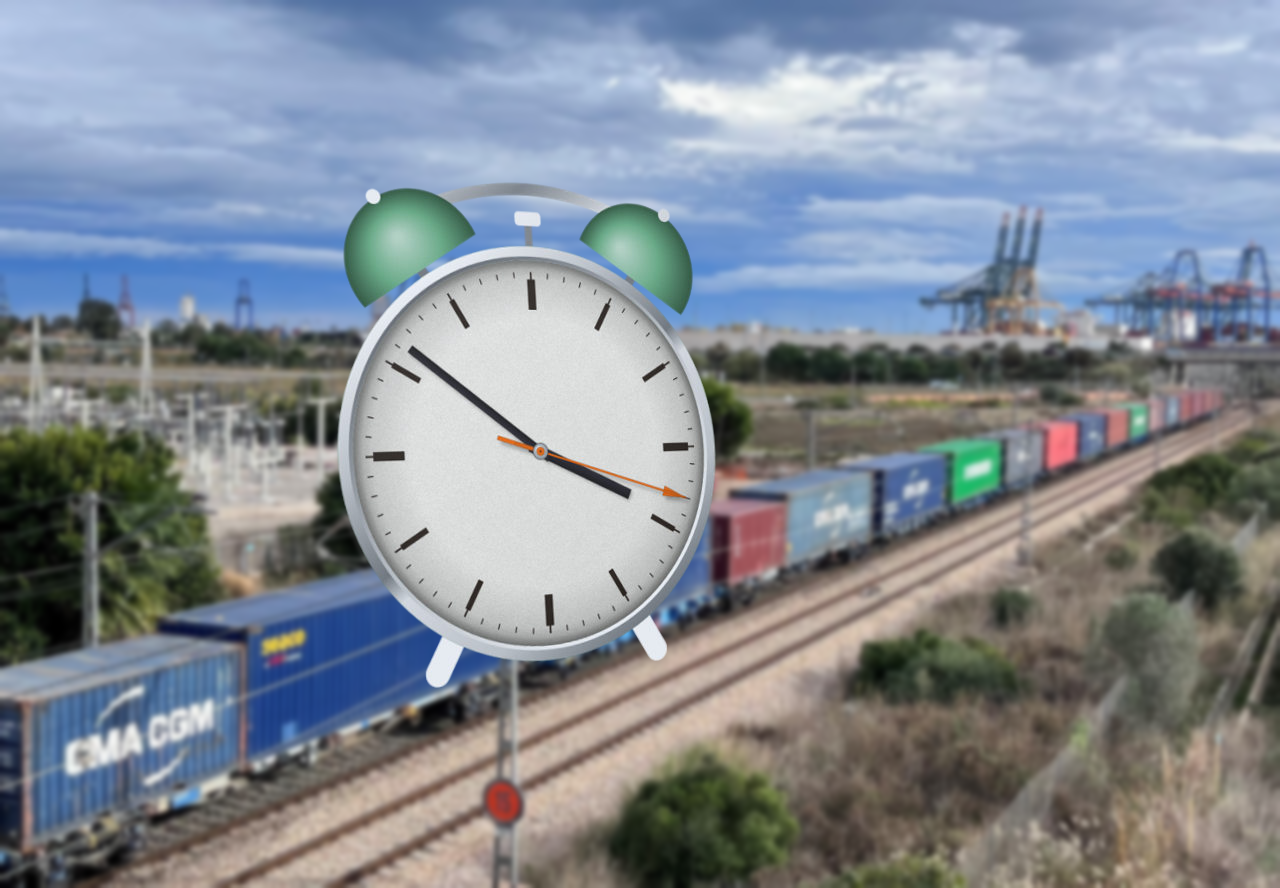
{"hour": 3, "minute": 51, "second": 18}
